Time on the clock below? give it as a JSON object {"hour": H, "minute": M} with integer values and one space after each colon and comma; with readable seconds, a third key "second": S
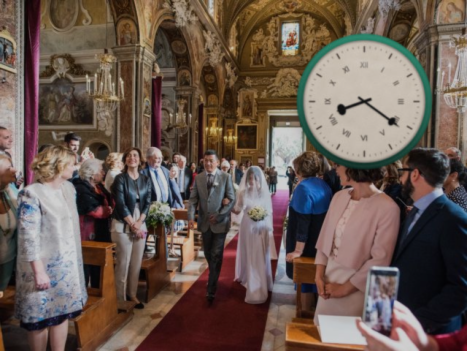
{"hour": 8, "minute": 21}
